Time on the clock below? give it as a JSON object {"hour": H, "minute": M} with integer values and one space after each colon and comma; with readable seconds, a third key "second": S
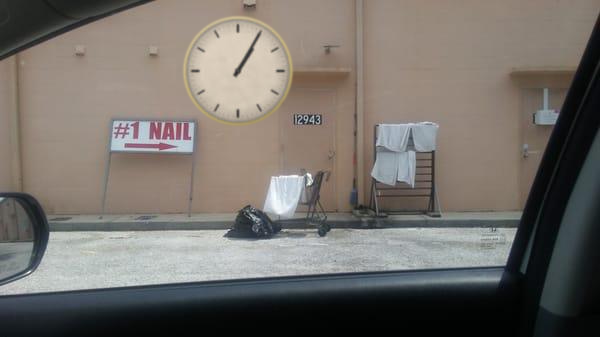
{"hour": 1, "minute": 5}
